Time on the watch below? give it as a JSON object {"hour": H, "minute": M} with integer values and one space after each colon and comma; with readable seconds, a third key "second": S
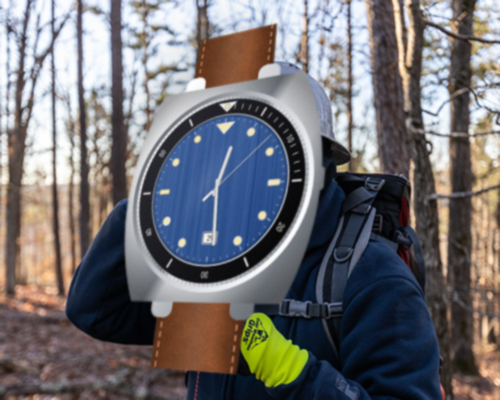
{"hour": 12, "minute": 29, "second": 8}
